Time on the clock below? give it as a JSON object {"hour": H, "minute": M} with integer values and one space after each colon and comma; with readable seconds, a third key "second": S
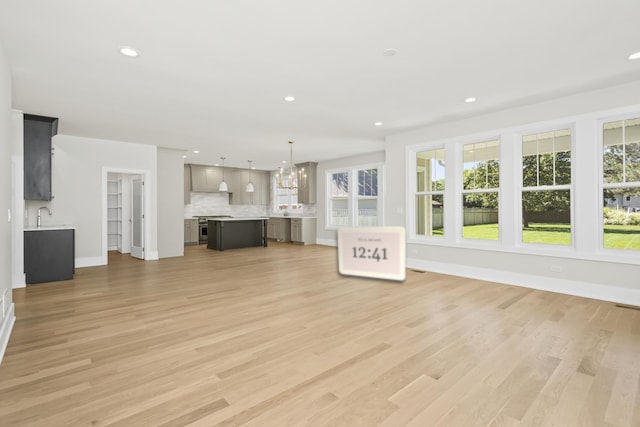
{"hour": 12, "minute": 41}
